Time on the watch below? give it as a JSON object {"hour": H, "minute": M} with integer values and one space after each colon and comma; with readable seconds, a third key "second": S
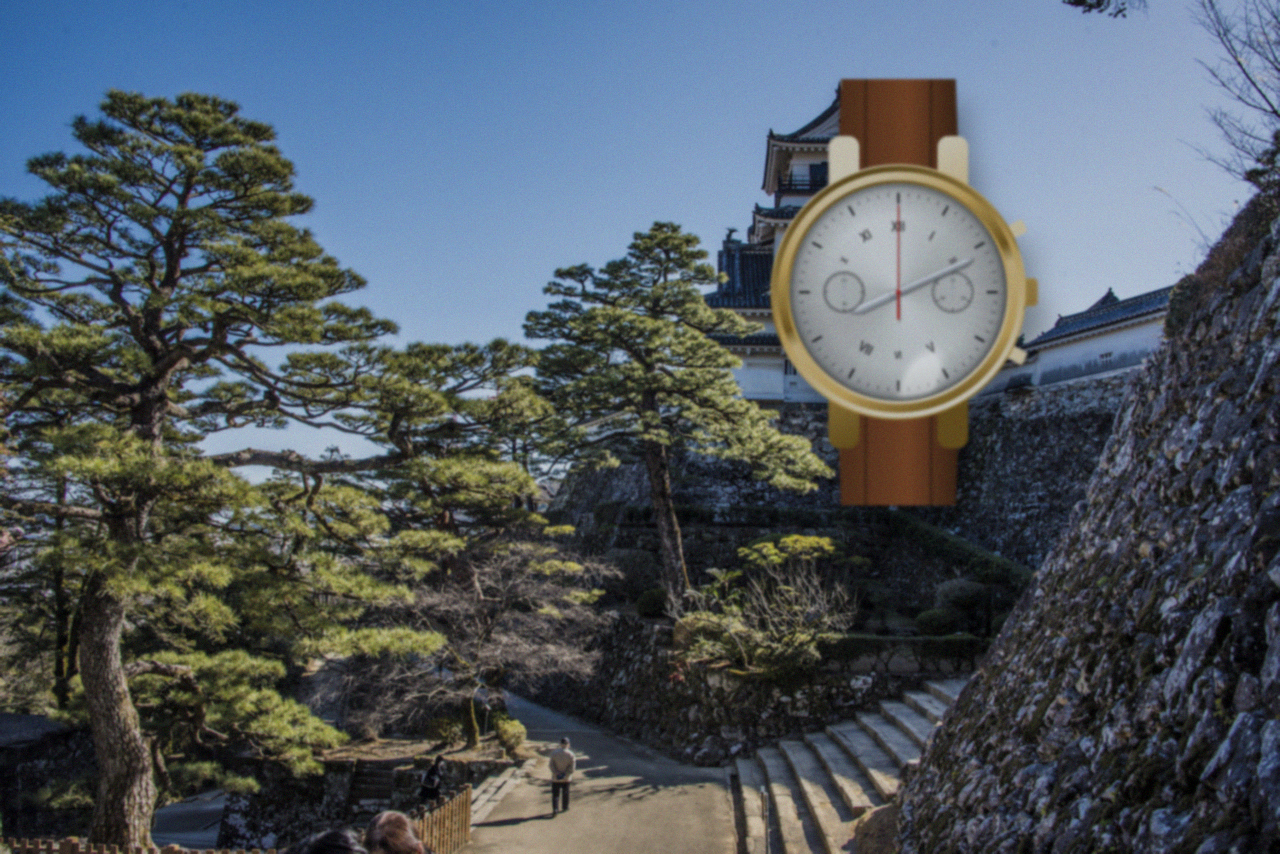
{"hour": 8, "minute": 11}
